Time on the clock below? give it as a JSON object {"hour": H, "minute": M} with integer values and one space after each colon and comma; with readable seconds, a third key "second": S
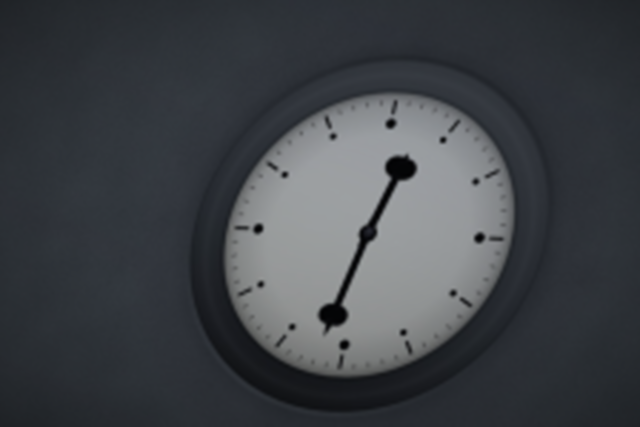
{"hour": 12, "minute": 32}
